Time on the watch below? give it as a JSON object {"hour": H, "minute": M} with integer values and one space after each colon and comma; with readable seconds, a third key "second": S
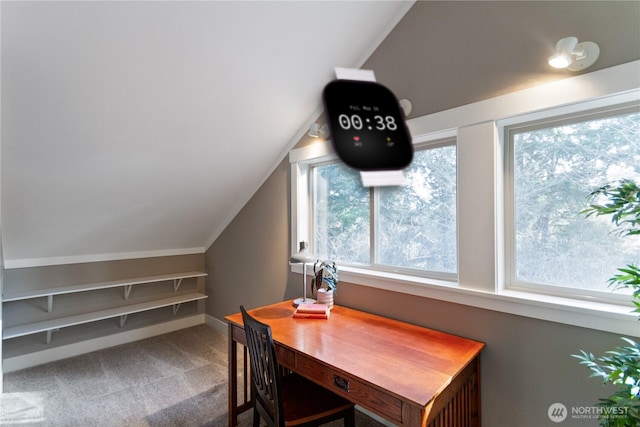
{"hour": 0, "minute": 38}
